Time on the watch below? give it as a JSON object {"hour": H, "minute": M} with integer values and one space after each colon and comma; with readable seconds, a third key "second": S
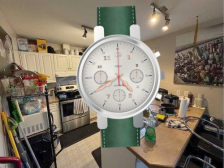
{"hour": 4, "minute": 40}
